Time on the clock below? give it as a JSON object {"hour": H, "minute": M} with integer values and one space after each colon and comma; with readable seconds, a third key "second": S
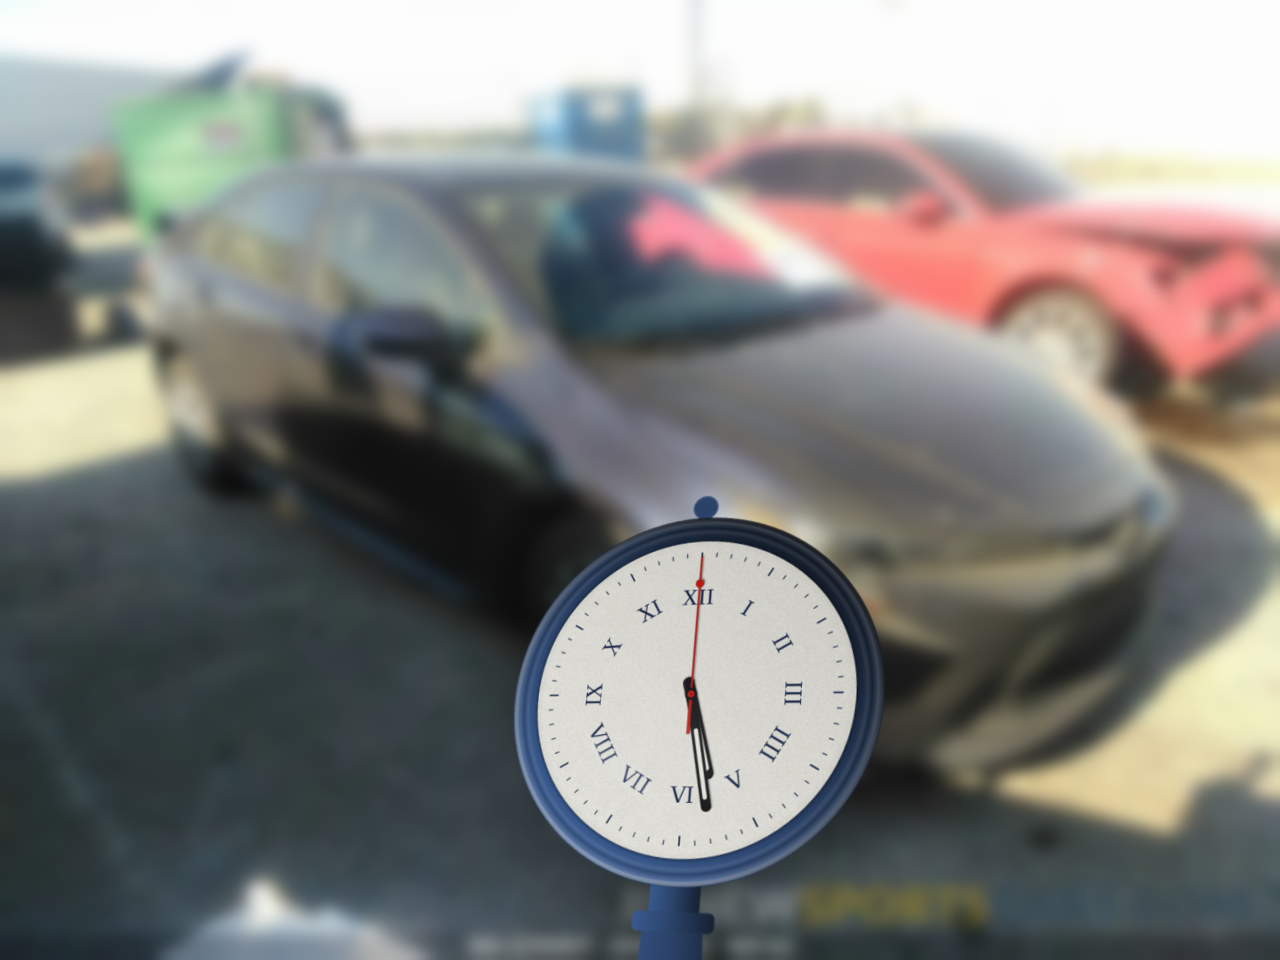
{"hour": 5, "minute": 28, "second": 0}
